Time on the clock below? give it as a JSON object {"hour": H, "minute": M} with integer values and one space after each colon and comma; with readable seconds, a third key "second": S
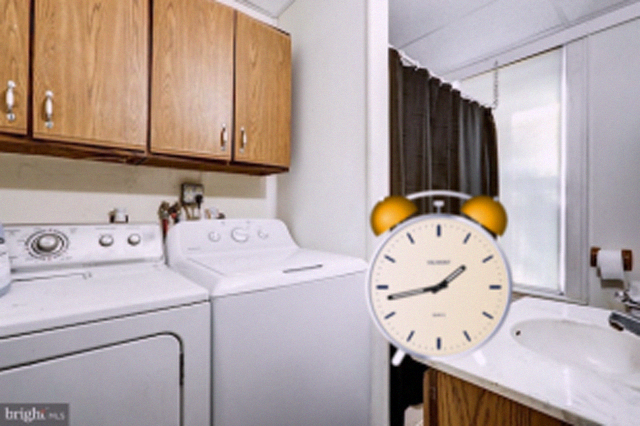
{"hour": 1, "minute": 43}
